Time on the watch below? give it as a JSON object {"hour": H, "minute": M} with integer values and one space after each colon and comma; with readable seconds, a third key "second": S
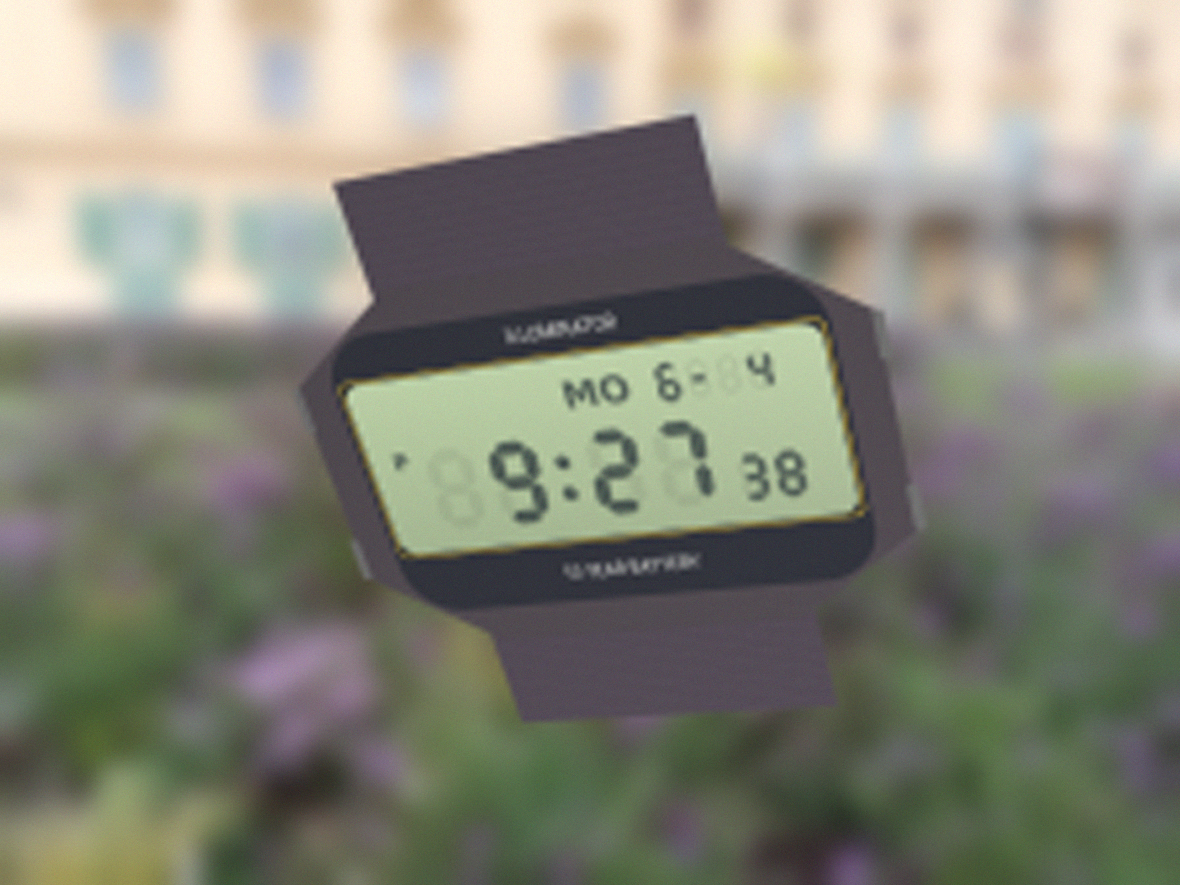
{"hour": 9, "minute": 27, "second": 38}
